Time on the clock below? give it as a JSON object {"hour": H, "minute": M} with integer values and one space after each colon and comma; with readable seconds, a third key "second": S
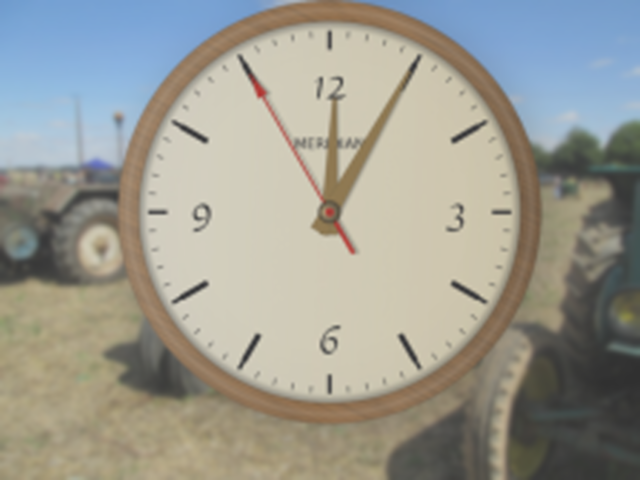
{"hour": 12, "minute": 4, "second": 55}
